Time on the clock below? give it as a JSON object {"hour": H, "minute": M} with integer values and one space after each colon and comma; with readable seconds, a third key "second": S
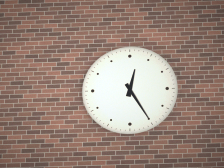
{"hour": 12, "minute": 25}
